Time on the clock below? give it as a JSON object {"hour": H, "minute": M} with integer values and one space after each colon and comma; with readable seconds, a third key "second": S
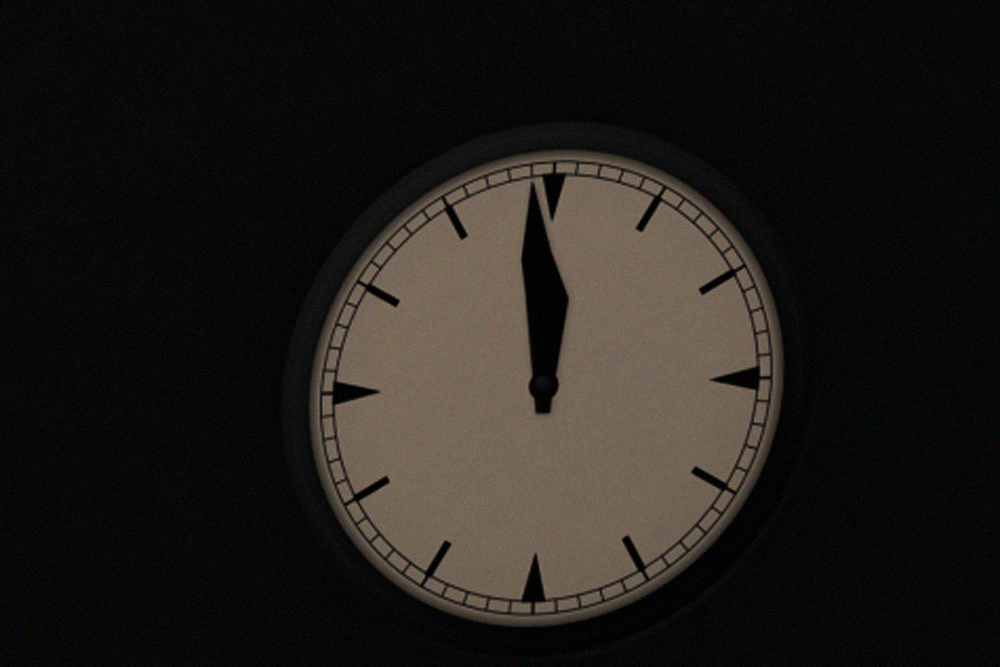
{"hour": 11, "minute": 59}
